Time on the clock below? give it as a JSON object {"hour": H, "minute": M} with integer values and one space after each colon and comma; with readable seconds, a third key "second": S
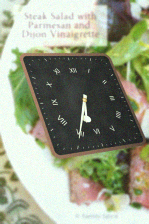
{"hour": 6, "minute": 35}
